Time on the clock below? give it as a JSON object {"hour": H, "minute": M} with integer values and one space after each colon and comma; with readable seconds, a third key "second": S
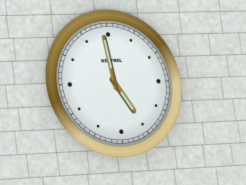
{"hour": 4, "minute": 59}
